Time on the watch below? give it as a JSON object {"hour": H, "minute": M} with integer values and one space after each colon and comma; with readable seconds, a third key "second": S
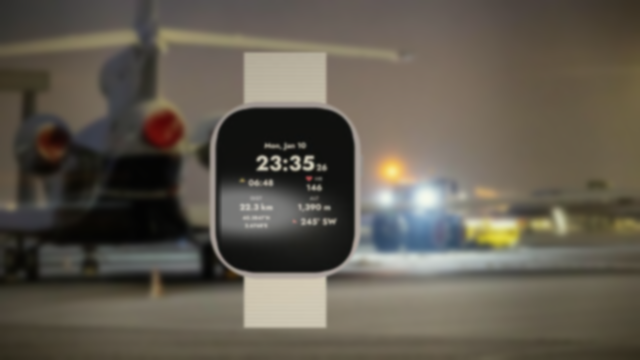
{"hour": 23, "minute": 35}
